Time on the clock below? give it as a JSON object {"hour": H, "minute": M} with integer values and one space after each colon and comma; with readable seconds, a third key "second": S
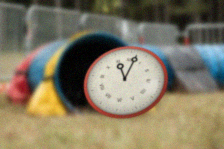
{"hour": 11, "minute": 2}
